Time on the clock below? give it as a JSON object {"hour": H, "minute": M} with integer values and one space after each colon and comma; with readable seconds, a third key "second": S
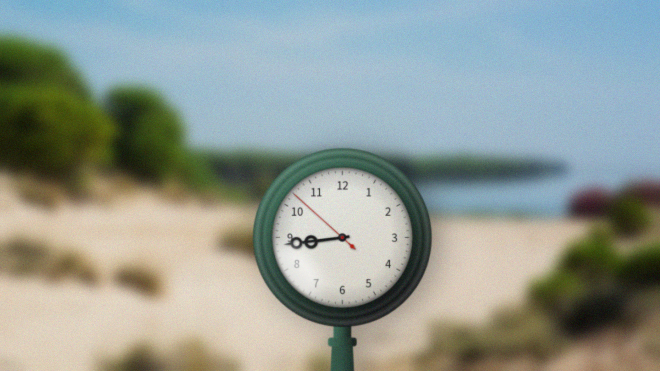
{"hour": 8, "minute": 43, "second": 52}
